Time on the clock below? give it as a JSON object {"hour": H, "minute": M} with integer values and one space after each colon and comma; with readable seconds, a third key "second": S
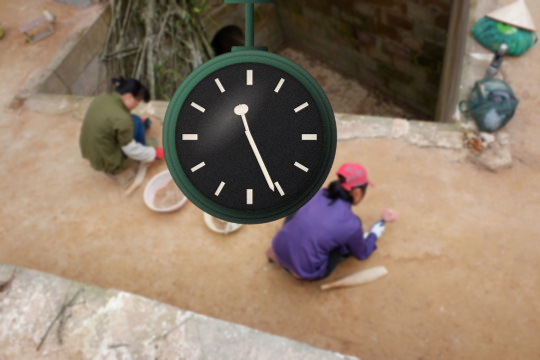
{"hour": 11, "minute": 26}
